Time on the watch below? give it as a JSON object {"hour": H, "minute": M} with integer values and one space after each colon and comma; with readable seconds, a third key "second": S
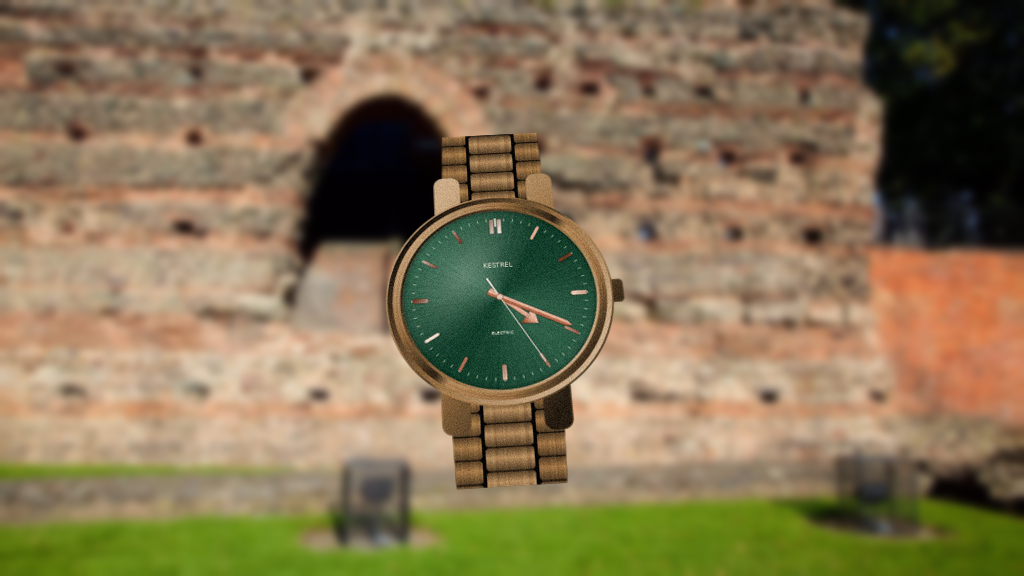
{"hour": 4, "minute": 19, "second": 25}
